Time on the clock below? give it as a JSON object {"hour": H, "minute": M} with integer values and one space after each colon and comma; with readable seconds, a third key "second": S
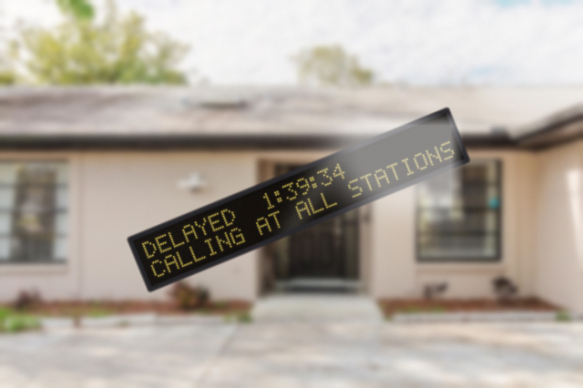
{"hour": 1, "minute": 39, "second": 34}
